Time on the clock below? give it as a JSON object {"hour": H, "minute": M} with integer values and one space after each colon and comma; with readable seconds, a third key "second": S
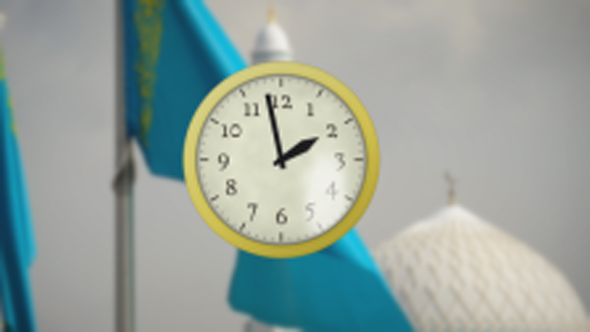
{"hour": 1, "minute": 58}
